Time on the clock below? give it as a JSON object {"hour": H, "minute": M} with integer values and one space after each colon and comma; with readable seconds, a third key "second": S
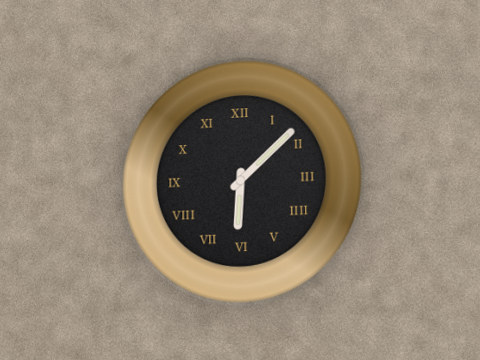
{"hour": 6, "minute": 8}
